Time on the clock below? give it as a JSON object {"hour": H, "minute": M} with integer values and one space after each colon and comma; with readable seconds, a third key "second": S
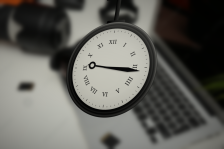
{"hour": 9, "minute": 16}
